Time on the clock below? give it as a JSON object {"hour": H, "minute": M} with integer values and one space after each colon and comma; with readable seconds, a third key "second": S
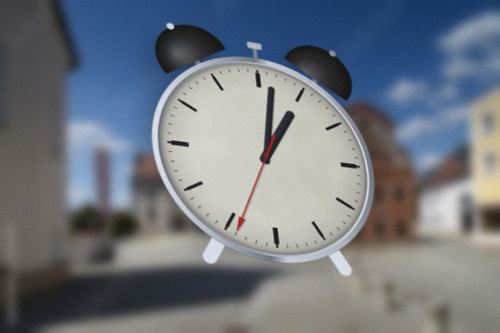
{"hour": 1, "minute": 1, "second": 34}
